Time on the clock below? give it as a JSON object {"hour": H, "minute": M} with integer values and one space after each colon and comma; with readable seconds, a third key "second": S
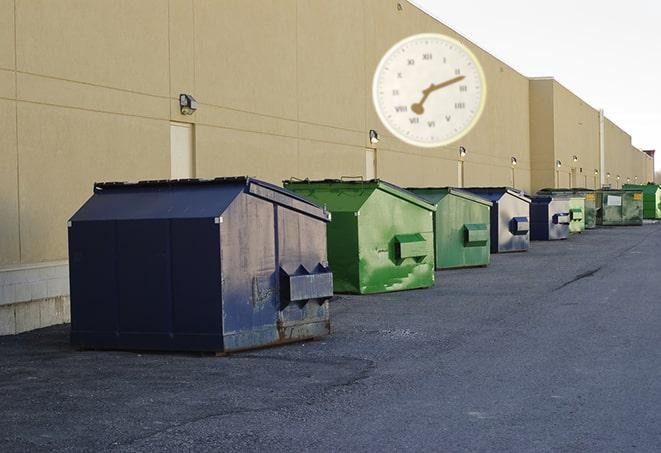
{"hour": 7, "minute": 12}
